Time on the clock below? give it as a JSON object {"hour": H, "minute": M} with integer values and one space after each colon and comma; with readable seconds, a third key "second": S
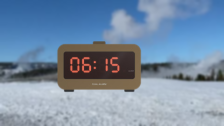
{"hour": 6, "minute": 15}
